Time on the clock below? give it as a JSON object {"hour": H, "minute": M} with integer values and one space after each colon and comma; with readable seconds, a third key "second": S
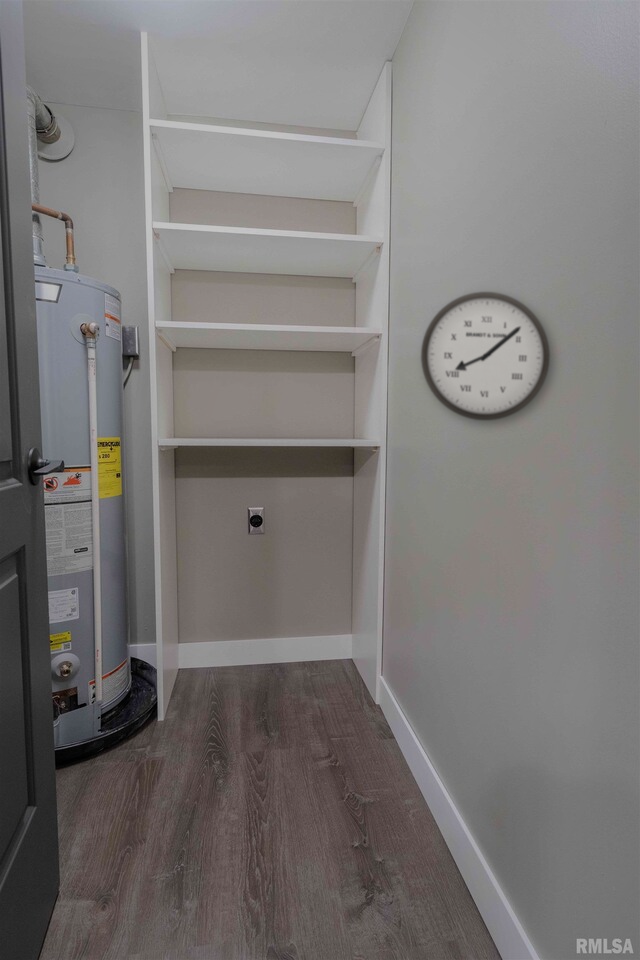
{"hour": 8, "minute": 8}
